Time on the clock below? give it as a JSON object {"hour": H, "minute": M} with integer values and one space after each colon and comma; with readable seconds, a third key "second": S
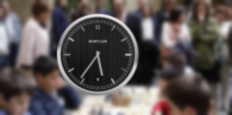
{"hour": 5, "minute": 36}
